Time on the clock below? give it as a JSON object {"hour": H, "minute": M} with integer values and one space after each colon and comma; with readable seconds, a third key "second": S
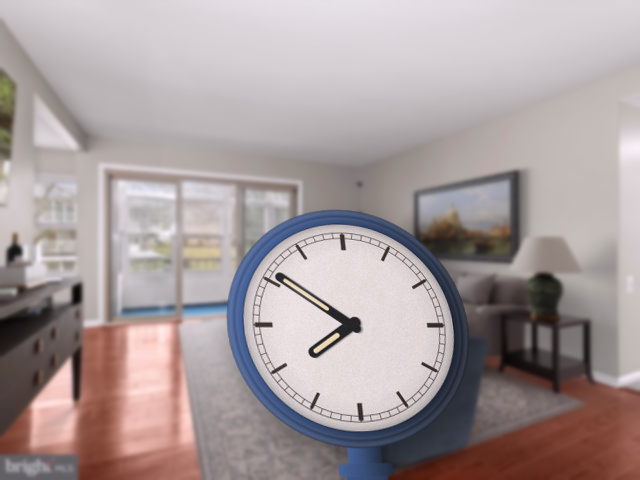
{"hour": 7, "minute": 51}
